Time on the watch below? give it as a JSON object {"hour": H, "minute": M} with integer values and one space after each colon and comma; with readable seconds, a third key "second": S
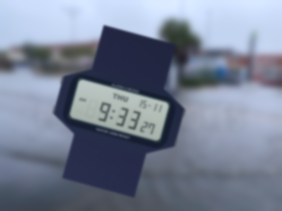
{"hour": 9, "minute": 33}
